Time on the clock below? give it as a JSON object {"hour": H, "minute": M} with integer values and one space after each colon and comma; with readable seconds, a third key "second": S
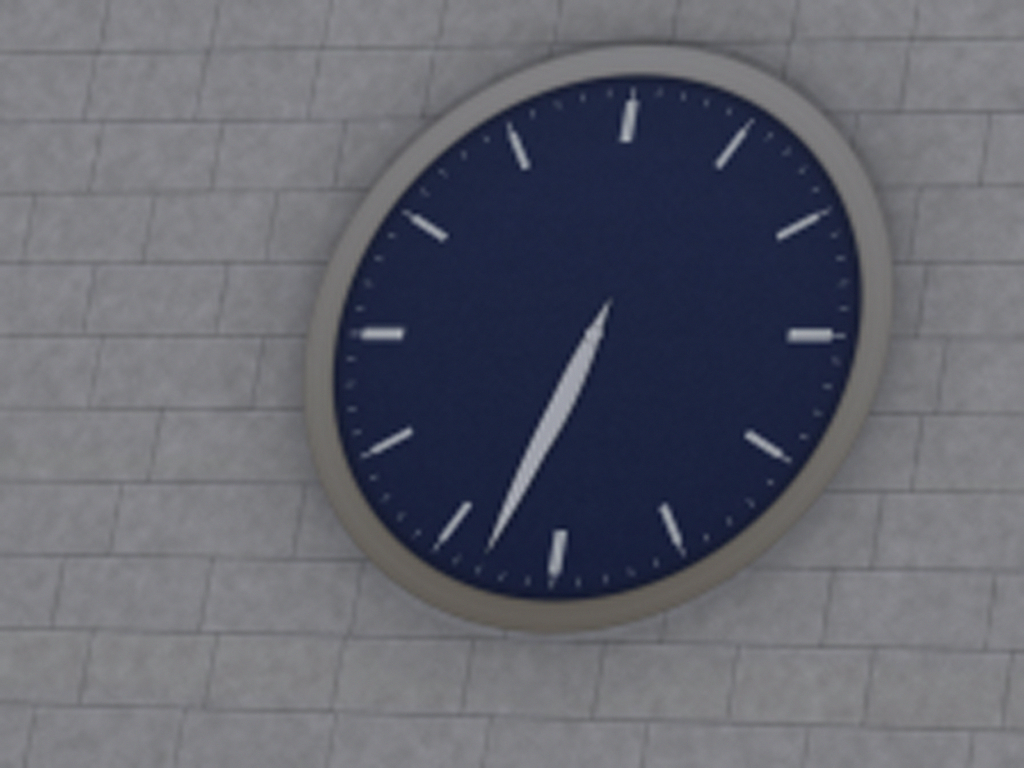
{"hour": 6, "minute": 33}
